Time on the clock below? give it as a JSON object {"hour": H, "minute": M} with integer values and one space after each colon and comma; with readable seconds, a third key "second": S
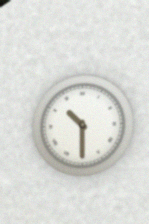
{"hour": 10, "minute": 30}
